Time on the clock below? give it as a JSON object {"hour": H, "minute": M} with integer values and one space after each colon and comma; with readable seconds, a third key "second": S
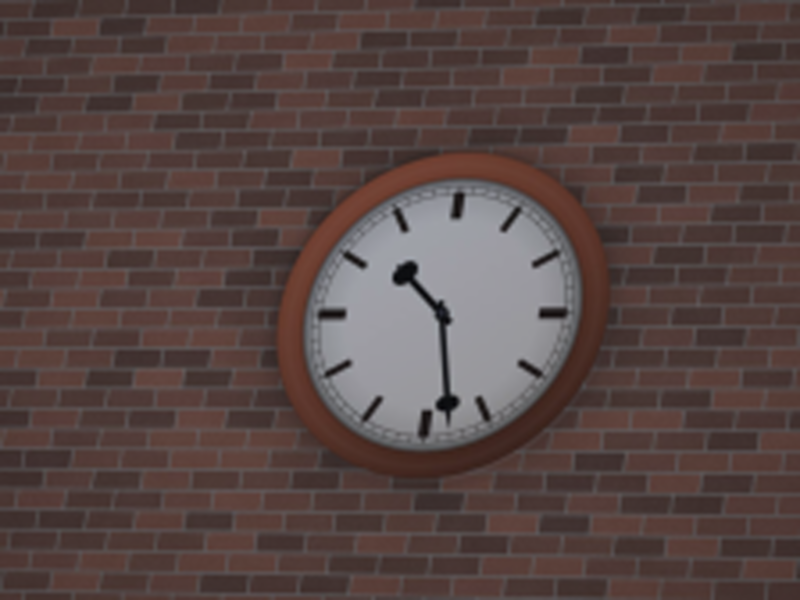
{"hour": 10, "minute": 28}
